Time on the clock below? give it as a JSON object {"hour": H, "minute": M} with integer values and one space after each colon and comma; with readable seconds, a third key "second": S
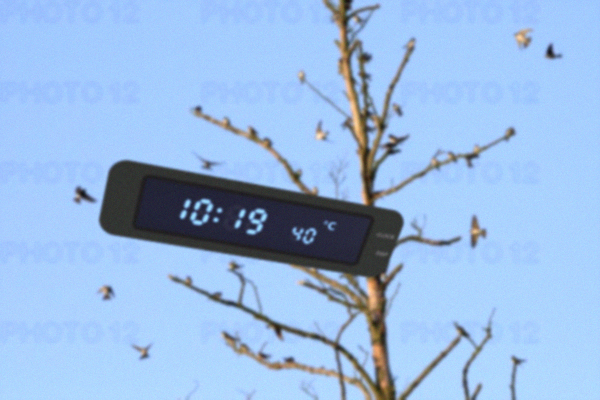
{"hour": 10, "minute": 19}
